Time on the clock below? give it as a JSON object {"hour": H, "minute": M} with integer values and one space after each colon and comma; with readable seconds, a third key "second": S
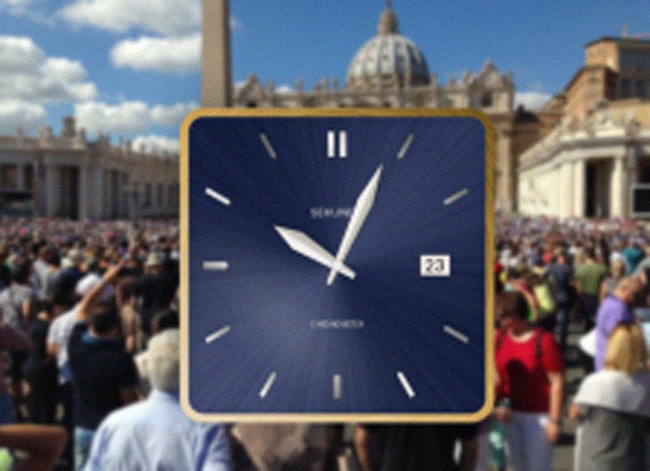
{"hour": 10, "minute": 4}
